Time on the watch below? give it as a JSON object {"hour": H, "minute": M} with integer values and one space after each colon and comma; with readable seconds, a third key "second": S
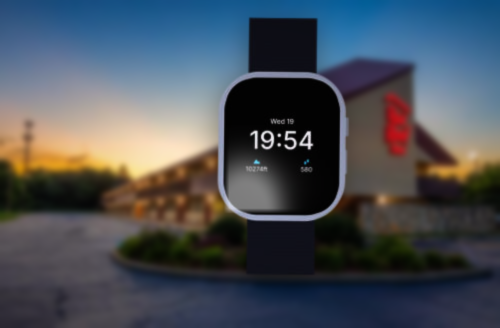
{"hour": 19, "minute": 54}
